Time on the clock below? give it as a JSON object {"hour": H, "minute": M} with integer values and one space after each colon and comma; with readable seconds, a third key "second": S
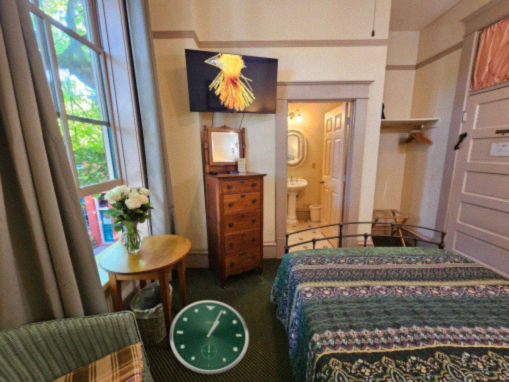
{"hour": 1, "minute": 4}
